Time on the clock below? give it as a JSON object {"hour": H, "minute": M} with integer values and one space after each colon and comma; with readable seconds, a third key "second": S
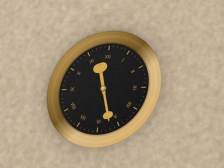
{"hour": 11, "minute": 27}
